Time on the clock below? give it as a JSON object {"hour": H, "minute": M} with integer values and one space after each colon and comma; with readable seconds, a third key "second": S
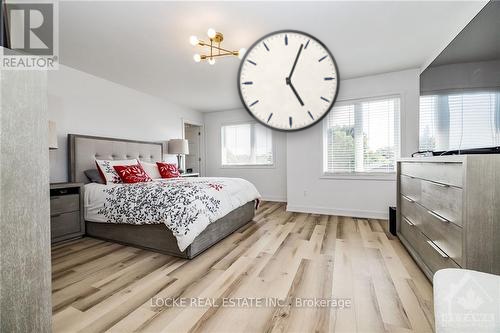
{"hour": 5, "minute": 4}
